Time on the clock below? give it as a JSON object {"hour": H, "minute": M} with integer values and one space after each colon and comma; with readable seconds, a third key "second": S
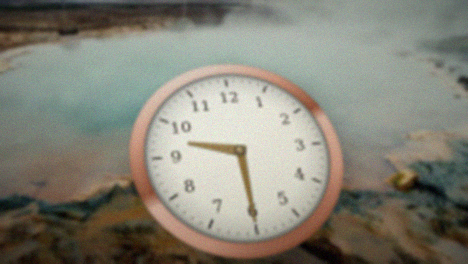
{"hour": 9, "minute": 30}
